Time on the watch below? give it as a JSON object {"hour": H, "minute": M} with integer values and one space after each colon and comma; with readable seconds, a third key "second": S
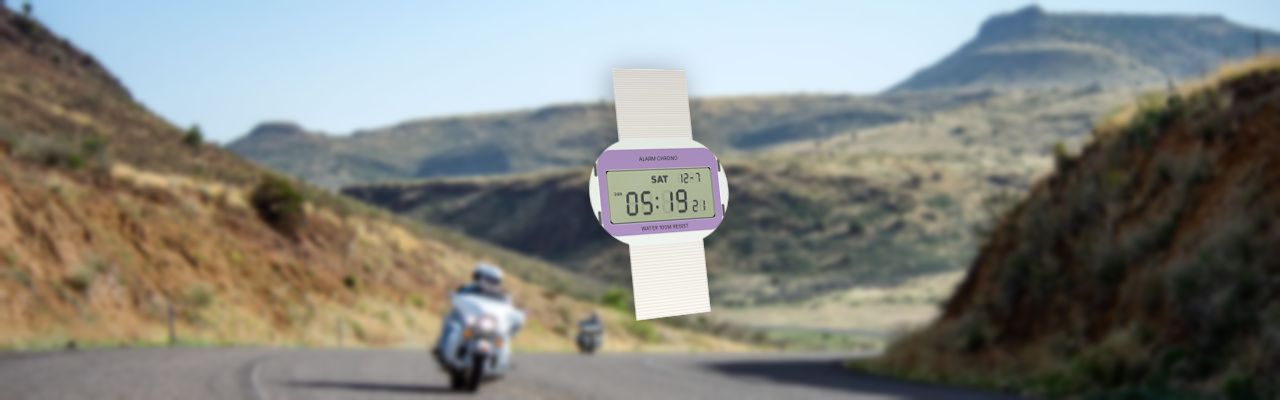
{"hour": 5, "minute": 19, "second": 21}
